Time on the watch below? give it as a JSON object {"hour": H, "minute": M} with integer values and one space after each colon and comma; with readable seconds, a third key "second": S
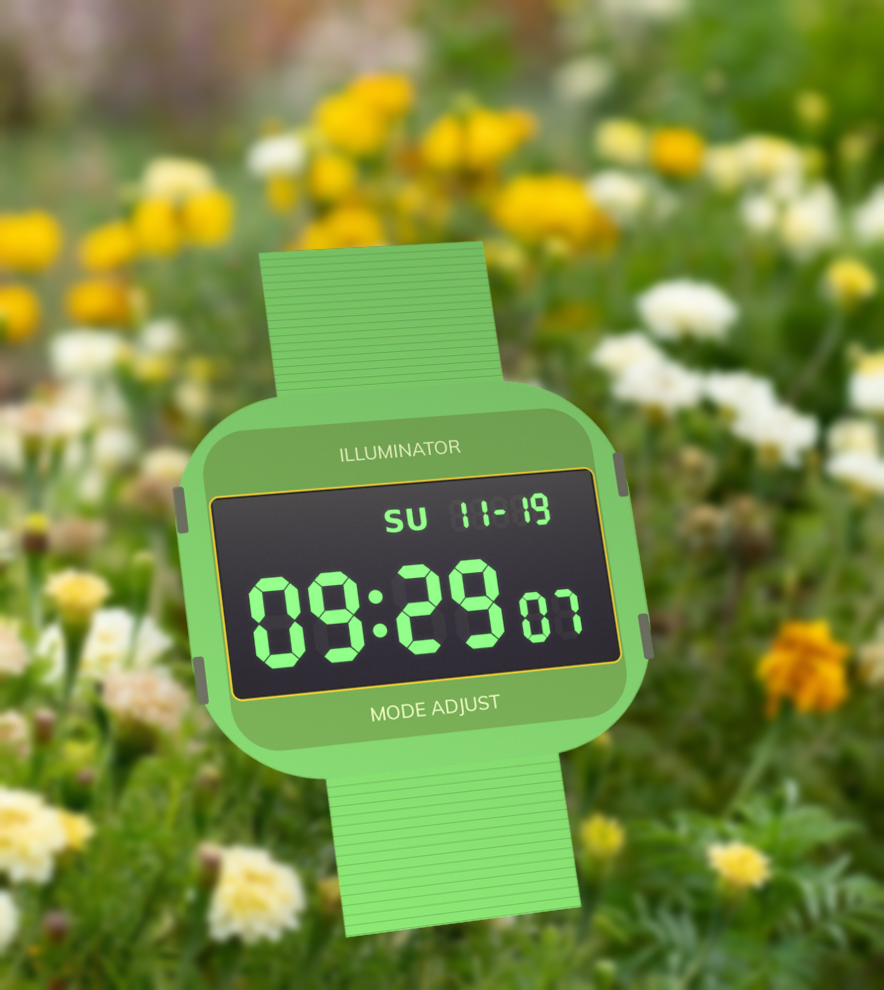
{"hour": 9, "minute": 29, "second": 7}
